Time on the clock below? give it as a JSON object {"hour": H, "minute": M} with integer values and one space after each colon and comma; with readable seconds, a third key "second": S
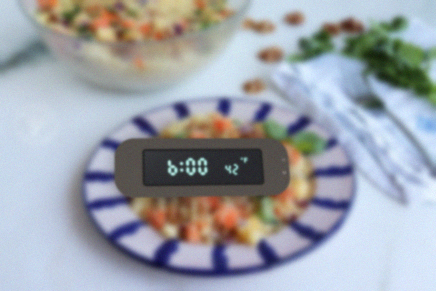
{"hour": 6, "minute": 0}
